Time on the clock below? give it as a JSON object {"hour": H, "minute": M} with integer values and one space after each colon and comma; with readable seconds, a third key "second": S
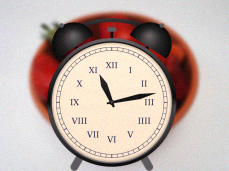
{"hour": 11, "minute": 13}
